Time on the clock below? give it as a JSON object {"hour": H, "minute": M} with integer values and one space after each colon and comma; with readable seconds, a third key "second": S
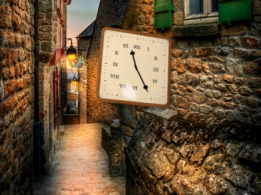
{"hour": 11, "minute": 25}
